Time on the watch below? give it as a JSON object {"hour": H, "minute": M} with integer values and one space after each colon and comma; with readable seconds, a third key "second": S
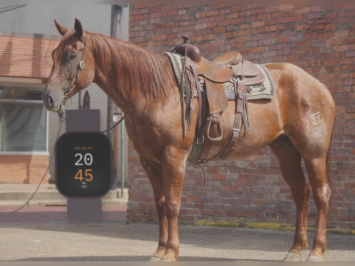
{"hour": 20, "minute": 45}
